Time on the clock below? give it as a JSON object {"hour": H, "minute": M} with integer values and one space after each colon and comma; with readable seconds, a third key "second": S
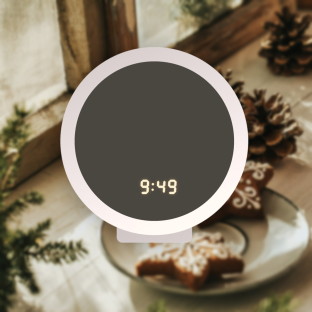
{"hour": 9, "minute": 49}
